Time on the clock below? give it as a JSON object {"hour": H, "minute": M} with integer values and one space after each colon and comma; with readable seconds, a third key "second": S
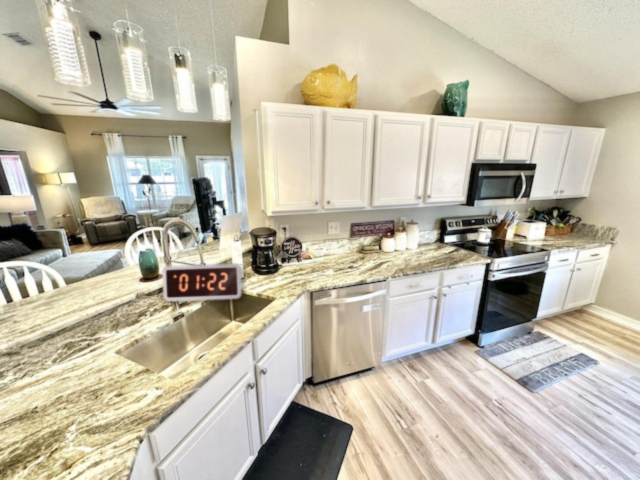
{"hour": 1, "minute": 22}
